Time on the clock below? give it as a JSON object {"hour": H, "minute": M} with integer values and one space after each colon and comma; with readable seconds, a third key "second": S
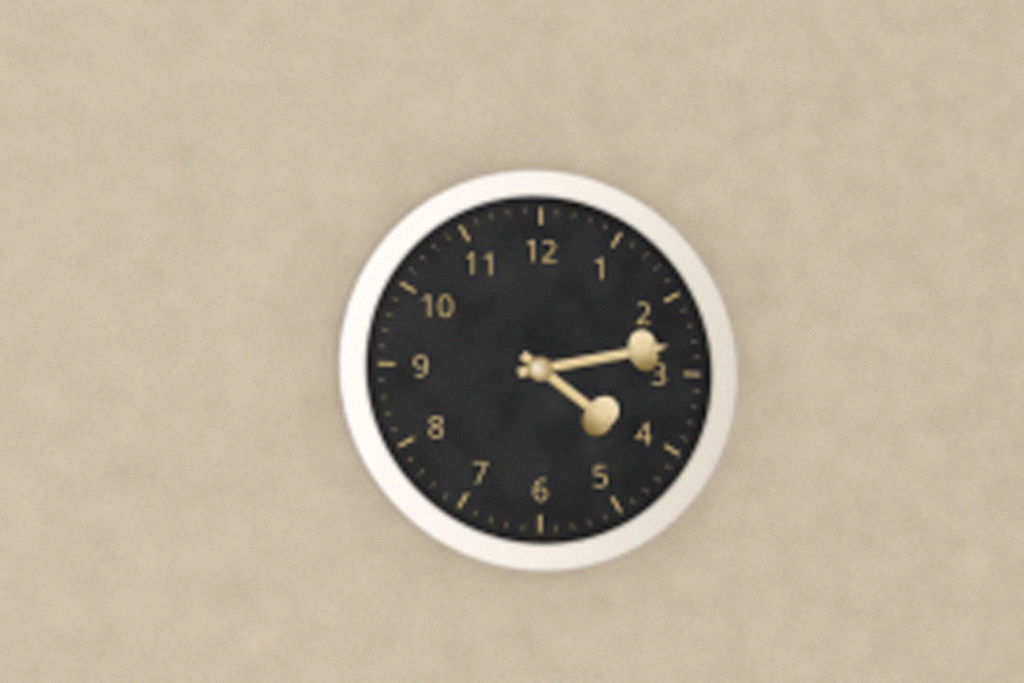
{"hour": 4, "minute": 13}
